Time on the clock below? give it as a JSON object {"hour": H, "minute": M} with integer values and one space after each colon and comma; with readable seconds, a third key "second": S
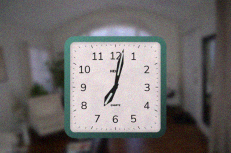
{"hour": 7, "minute": 2}
